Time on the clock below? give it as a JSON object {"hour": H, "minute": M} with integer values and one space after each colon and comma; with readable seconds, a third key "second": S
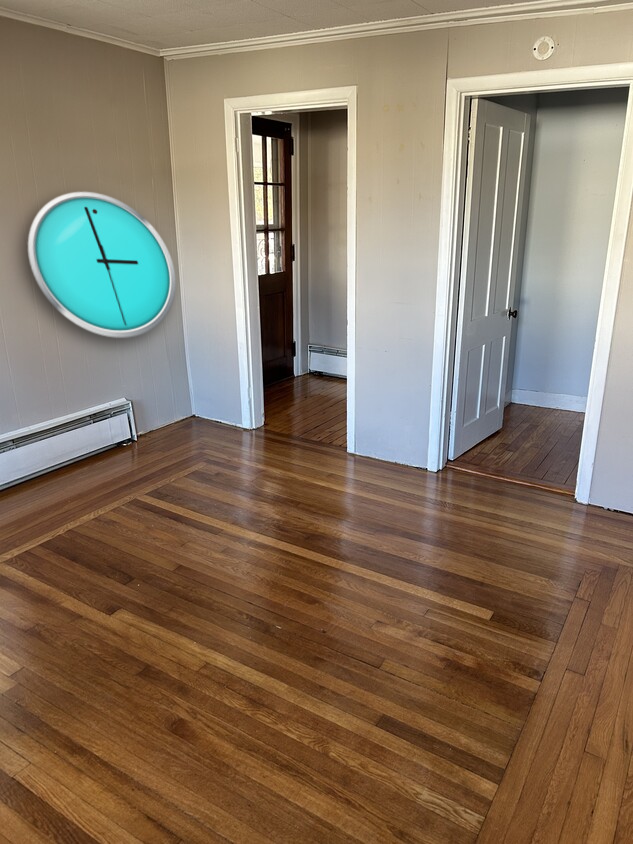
{"hour": 2, "minute": 58, "second": 29}
